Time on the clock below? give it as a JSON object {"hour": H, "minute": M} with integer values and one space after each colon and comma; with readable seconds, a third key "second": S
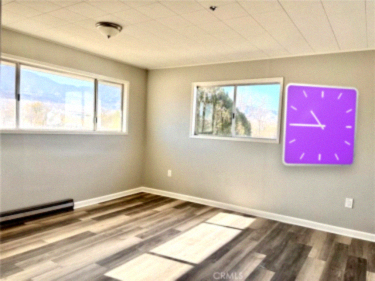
{"hour": 10, "minute": 45}
